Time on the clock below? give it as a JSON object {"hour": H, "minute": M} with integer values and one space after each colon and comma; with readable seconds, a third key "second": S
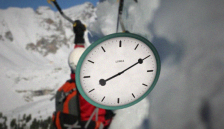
{"hour": 8, "minute": 10}
